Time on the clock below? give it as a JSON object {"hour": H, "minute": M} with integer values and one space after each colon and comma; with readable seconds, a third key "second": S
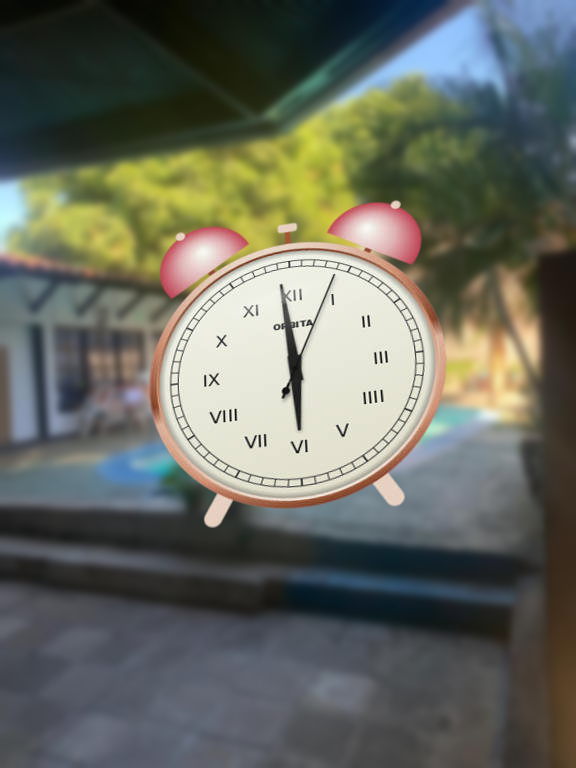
{"hour": 5, "minute": 59, "second": 4}
